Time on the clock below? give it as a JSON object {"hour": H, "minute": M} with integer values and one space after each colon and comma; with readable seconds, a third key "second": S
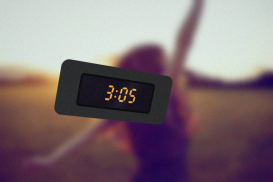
{"hour": 3, "minute": 5}
